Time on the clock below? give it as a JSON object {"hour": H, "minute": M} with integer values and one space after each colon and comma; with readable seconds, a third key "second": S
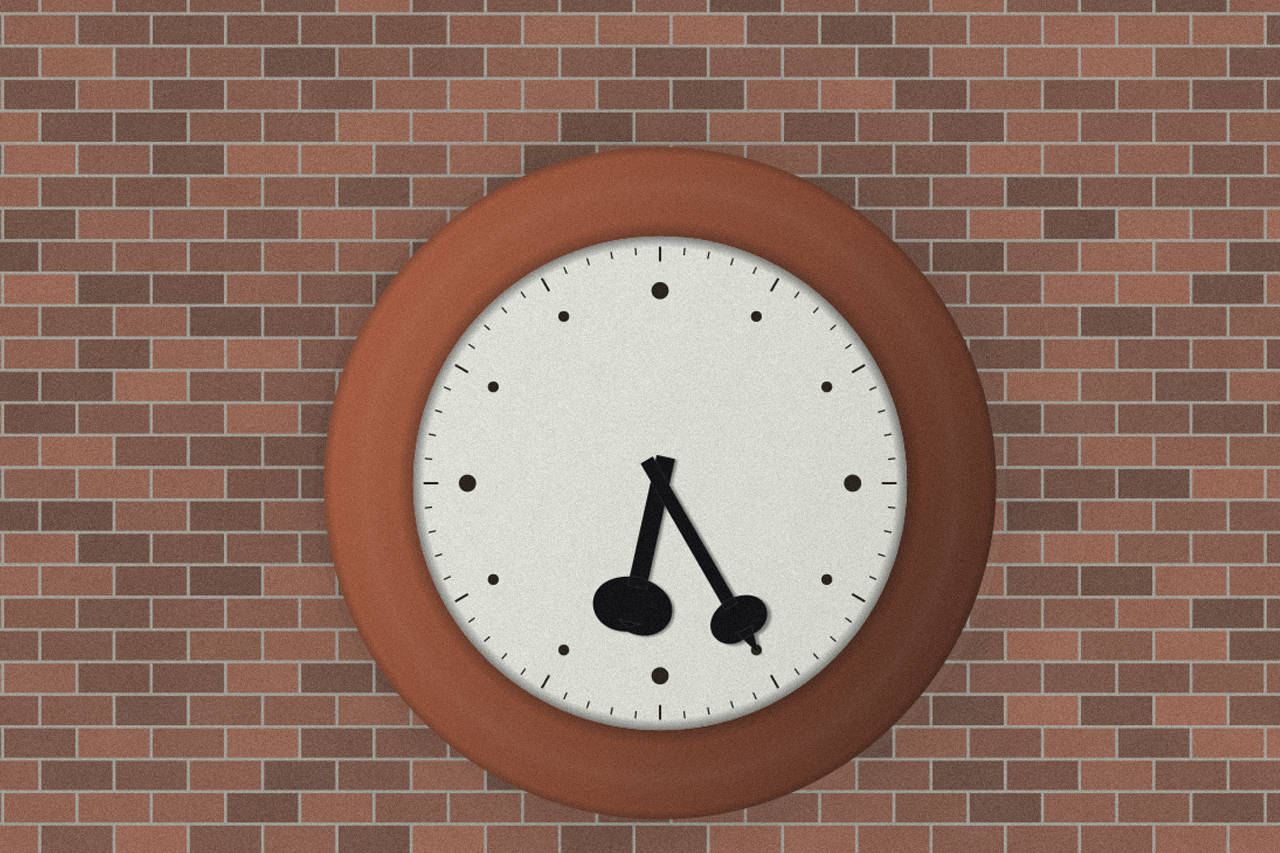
{"hour": 6, "minute": 25}
